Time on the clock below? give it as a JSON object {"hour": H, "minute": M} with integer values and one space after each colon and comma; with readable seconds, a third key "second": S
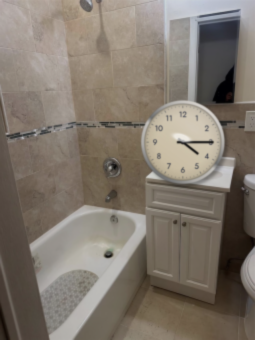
{"hour": 4, "minute": 15}
